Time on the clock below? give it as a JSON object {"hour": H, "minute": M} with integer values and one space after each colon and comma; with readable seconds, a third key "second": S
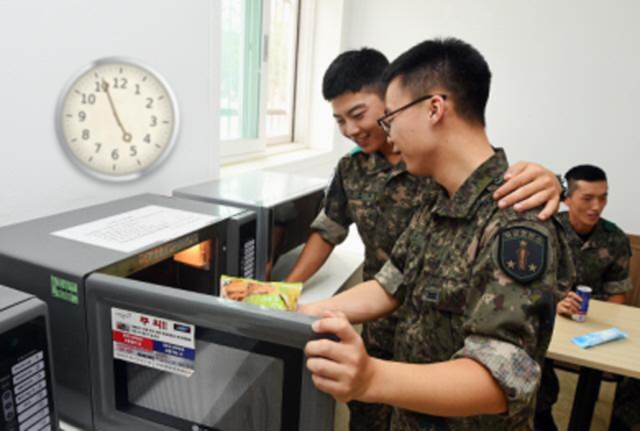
{"hour": 4, "minute": 56}
